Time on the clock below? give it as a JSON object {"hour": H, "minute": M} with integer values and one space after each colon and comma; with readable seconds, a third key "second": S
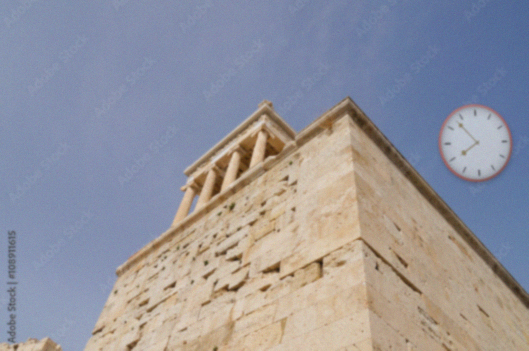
{"hour": 7, "minute": 53}
